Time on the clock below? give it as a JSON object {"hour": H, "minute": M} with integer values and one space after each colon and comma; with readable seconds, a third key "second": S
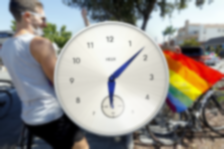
{"hour": 6, "minute": 8}
